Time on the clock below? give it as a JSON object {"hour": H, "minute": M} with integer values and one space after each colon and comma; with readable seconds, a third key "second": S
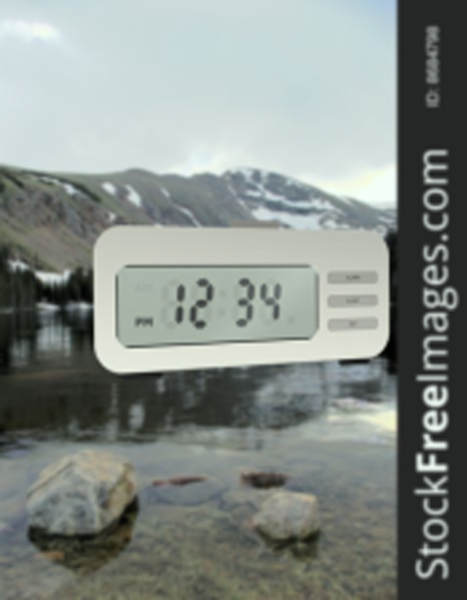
{"hour": 12, "minute": 34}
